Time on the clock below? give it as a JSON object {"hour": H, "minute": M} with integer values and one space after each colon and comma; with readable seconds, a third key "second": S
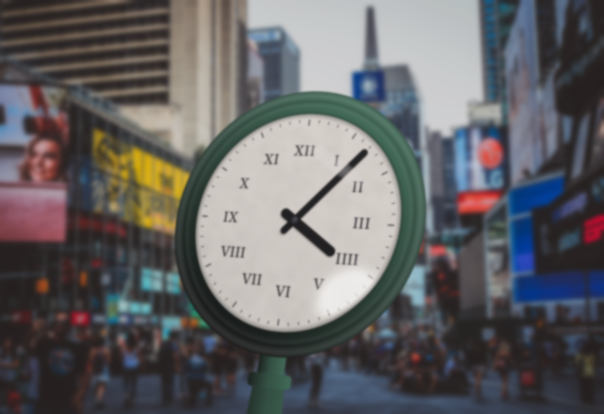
{"hour": 4, "minute": 7}
